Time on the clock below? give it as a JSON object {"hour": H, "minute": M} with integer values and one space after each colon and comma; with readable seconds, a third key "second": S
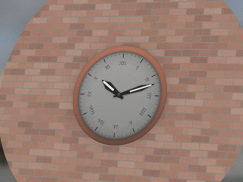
{"hour": 10, "minute": 12}
